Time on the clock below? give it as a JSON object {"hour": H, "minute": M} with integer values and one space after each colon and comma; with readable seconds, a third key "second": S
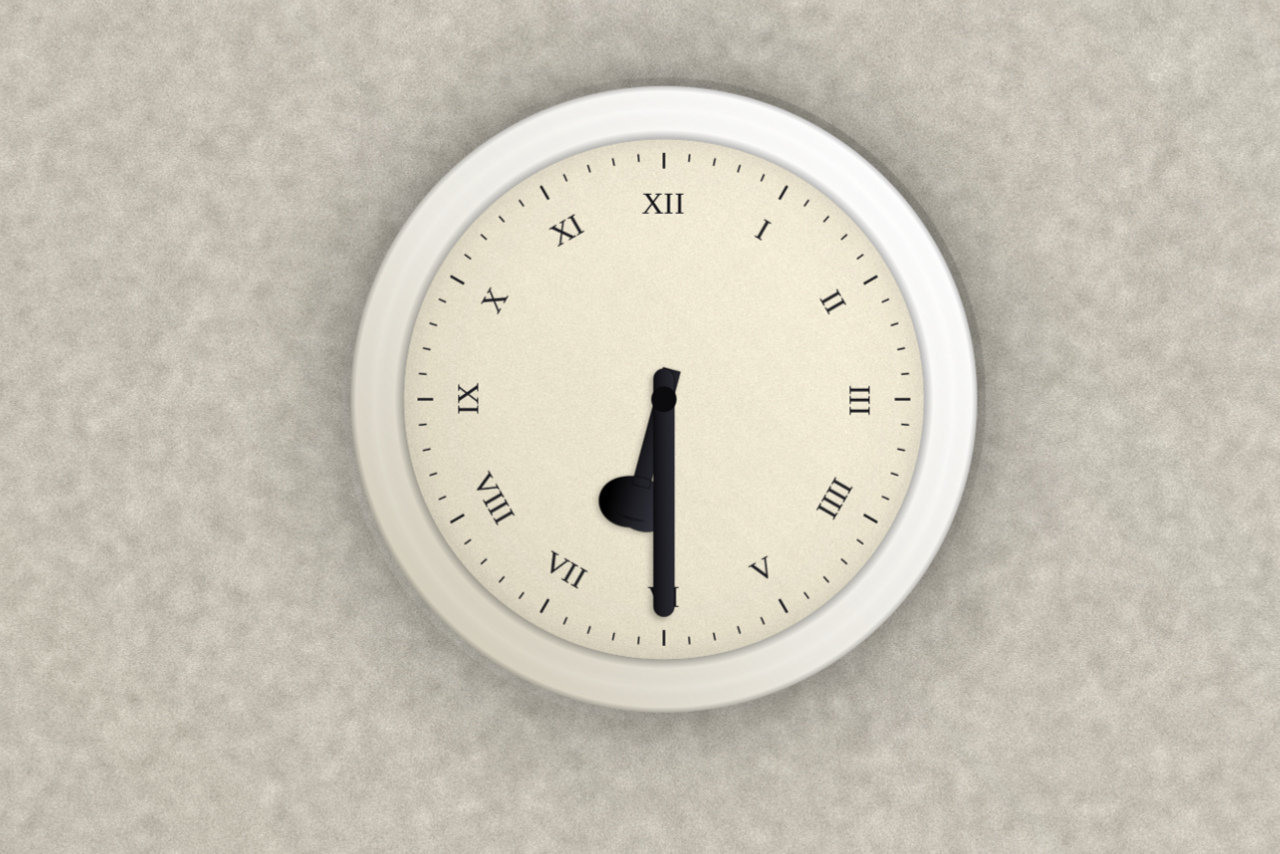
{"hour": 6, "minute": 30}
